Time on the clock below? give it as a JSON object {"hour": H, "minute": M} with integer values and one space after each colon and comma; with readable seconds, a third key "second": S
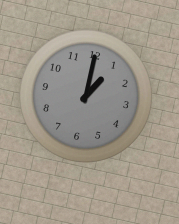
{"hour": 1, "minute": 0}
